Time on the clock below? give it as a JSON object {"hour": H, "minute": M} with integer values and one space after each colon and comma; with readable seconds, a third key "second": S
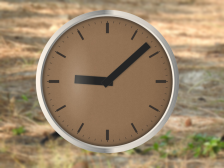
{"hour": 9, "minute": 8}
